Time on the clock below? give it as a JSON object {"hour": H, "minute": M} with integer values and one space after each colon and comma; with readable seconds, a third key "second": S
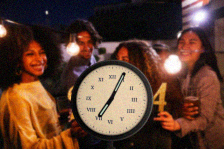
{"hour": 7, "minute": 4}
